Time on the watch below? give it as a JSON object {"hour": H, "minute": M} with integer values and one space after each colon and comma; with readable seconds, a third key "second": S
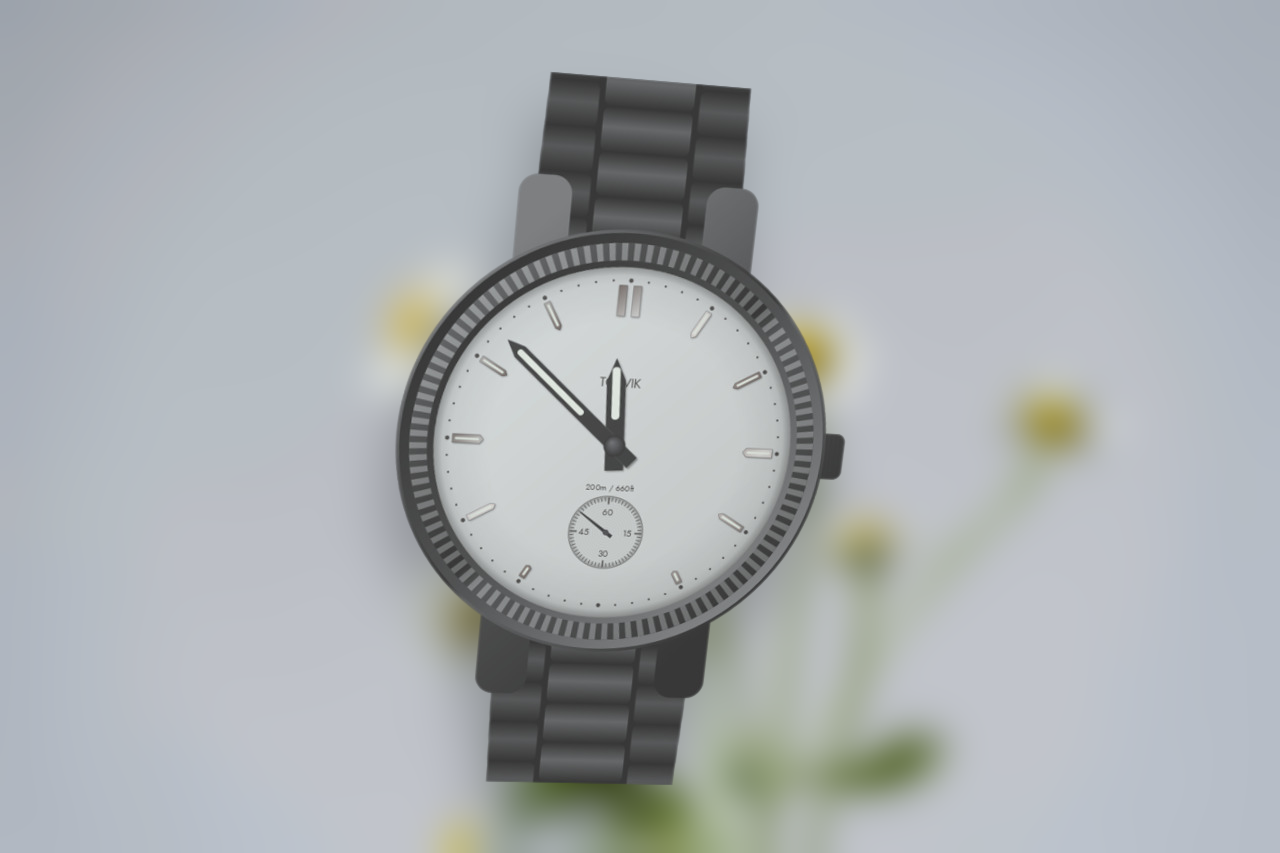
{"hour": 11, "minute": 51, "second": 51}
